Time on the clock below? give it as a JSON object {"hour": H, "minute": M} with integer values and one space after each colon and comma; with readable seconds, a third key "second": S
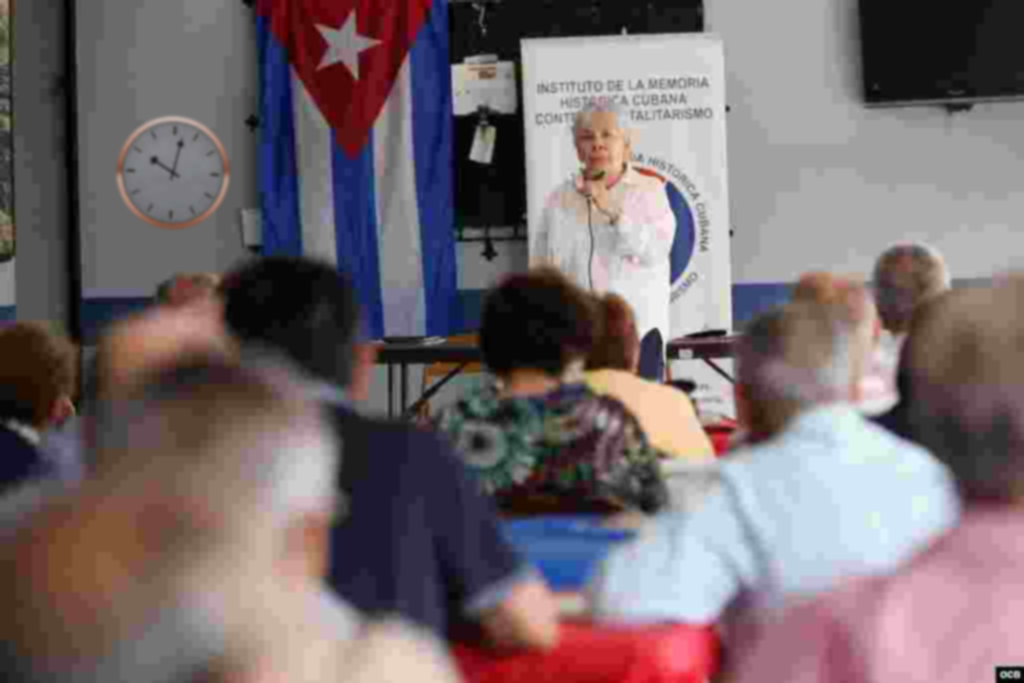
{"hour": 10, "minute": 2}
